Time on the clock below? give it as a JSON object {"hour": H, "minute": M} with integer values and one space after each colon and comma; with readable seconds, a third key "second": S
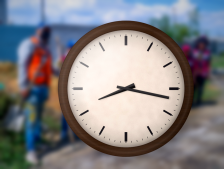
{"hour": 8, "minute": 17}
